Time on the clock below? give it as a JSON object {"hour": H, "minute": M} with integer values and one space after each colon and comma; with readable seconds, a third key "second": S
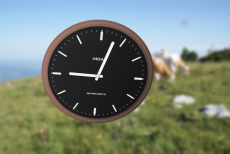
{"hour": 9, "minute": 3}
